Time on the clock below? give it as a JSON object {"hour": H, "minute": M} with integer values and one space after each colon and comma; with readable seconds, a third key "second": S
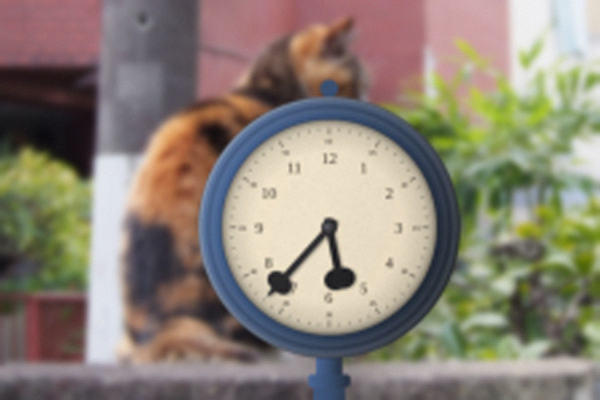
{"hour": 5, "minute": 37}
